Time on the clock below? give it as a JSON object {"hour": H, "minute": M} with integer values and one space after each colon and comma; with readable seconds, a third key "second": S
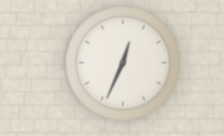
{"hour": 12, "minute": 34}
